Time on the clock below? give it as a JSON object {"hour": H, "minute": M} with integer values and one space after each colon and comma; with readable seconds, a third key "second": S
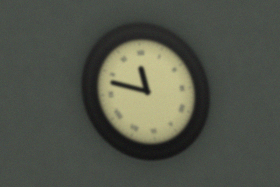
{"hour": 11, "minute": 48}
